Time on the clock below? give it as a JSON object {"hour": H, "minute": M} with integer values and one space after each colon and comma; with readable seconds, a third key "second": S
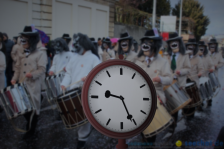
{"hour": 9, "minute": 26}
